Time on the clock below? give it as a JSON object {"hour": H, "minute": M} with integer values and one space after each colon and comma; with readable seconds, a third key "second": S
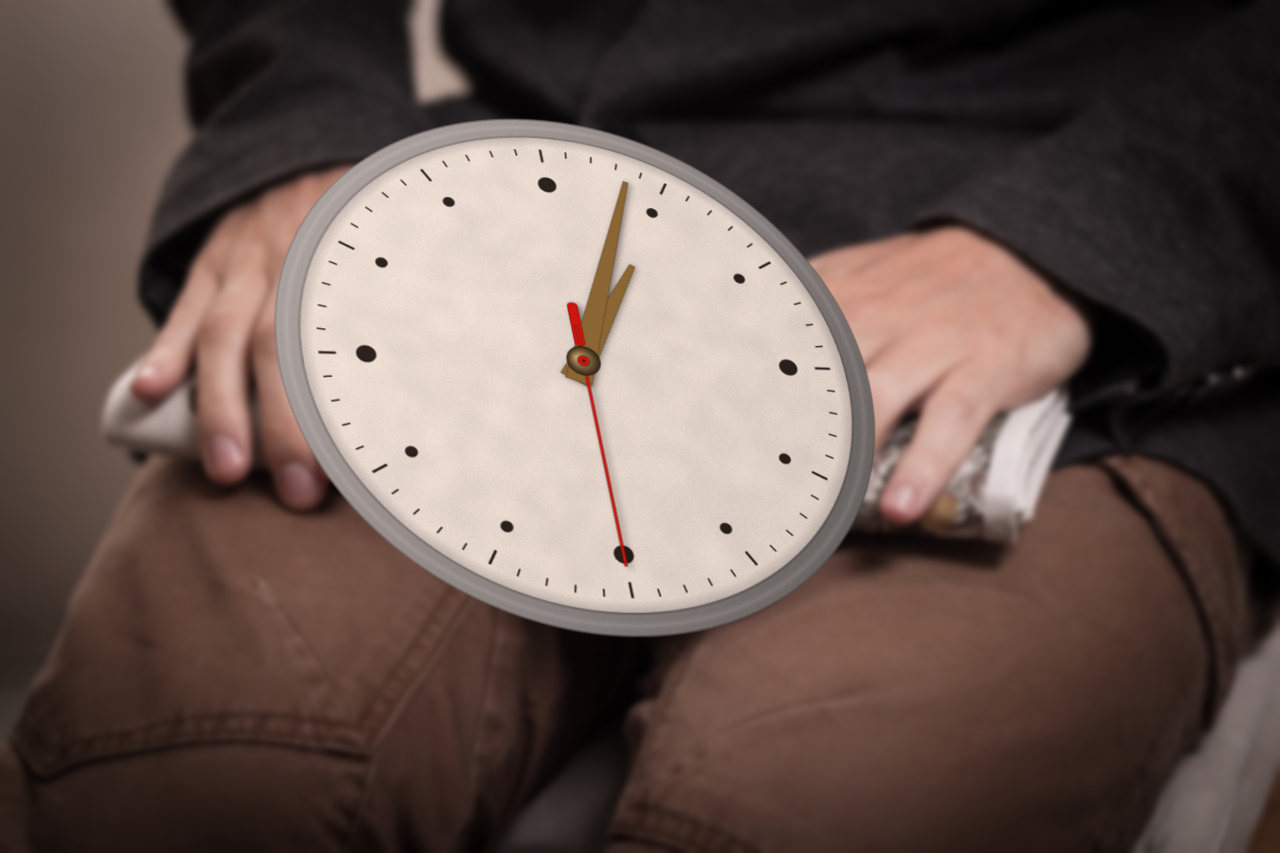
{"hour": 1, "minute": 3, "second": 30}
